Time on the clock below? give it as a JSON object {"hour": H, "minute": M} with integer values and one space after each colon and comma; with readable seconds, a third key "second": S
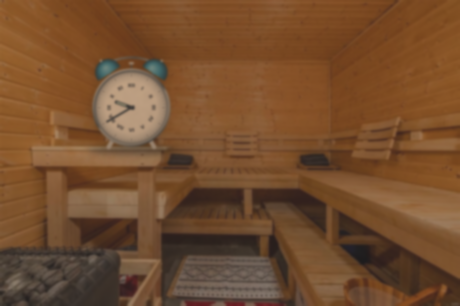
{"hour": 9, "minute": 40}
